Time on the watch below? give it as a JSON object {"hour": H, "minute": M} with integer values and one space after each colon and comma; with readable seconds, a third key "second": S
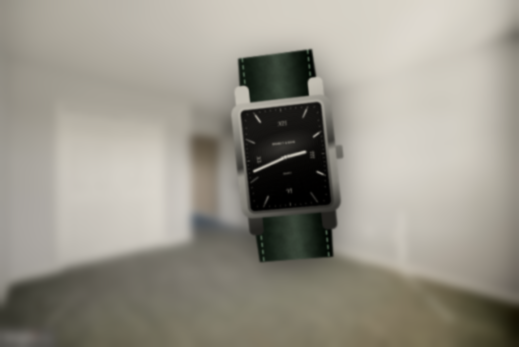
{"hour": 2, "minute": 42}
